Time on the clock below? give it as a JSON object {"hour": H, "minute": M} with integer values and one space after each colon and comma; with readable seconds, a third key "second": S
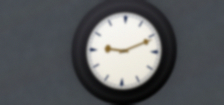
{"hour": 9, "minute": 11}
